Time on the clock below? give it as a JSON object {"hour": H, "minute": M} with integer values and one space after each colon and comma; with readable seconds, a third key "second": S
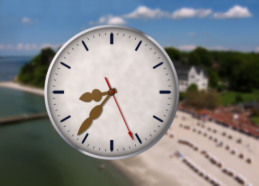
{"hour": 8, "minute": 36, "second": 26}
